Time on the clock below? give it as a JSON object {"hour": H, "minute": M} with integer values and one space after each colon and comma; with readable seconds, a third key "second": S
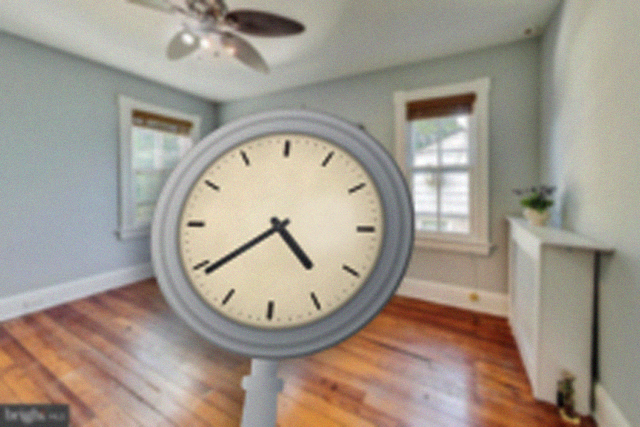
{"hour": 4, "minute": 39}
